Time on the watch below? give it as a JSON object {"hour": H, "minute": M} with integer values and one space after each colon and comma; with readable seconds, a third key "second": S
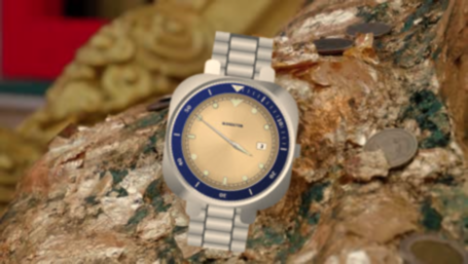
{"hour": 3, "minute": 50}
